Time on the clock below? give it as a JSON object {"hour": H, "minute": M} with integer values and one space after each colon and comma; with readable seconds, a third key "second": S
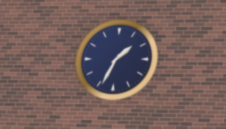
{"hour": 1, "minute": 34}
